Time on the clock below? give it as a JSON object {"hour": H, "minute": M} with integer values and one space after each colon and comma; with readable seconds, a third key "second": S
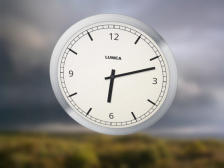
{"hour": 6, "minute": 12}
